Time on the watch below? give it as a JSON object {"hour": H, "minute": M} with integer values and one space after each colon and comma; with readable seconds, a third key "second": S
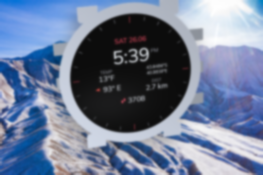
{"hour": 5, "minute": 39}
